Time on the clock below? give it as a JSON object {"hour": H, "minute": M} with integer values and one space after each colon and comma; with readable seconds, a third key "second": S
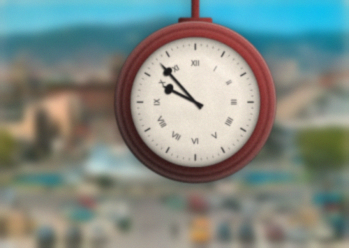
{"hour": 9, "minute": 53}
